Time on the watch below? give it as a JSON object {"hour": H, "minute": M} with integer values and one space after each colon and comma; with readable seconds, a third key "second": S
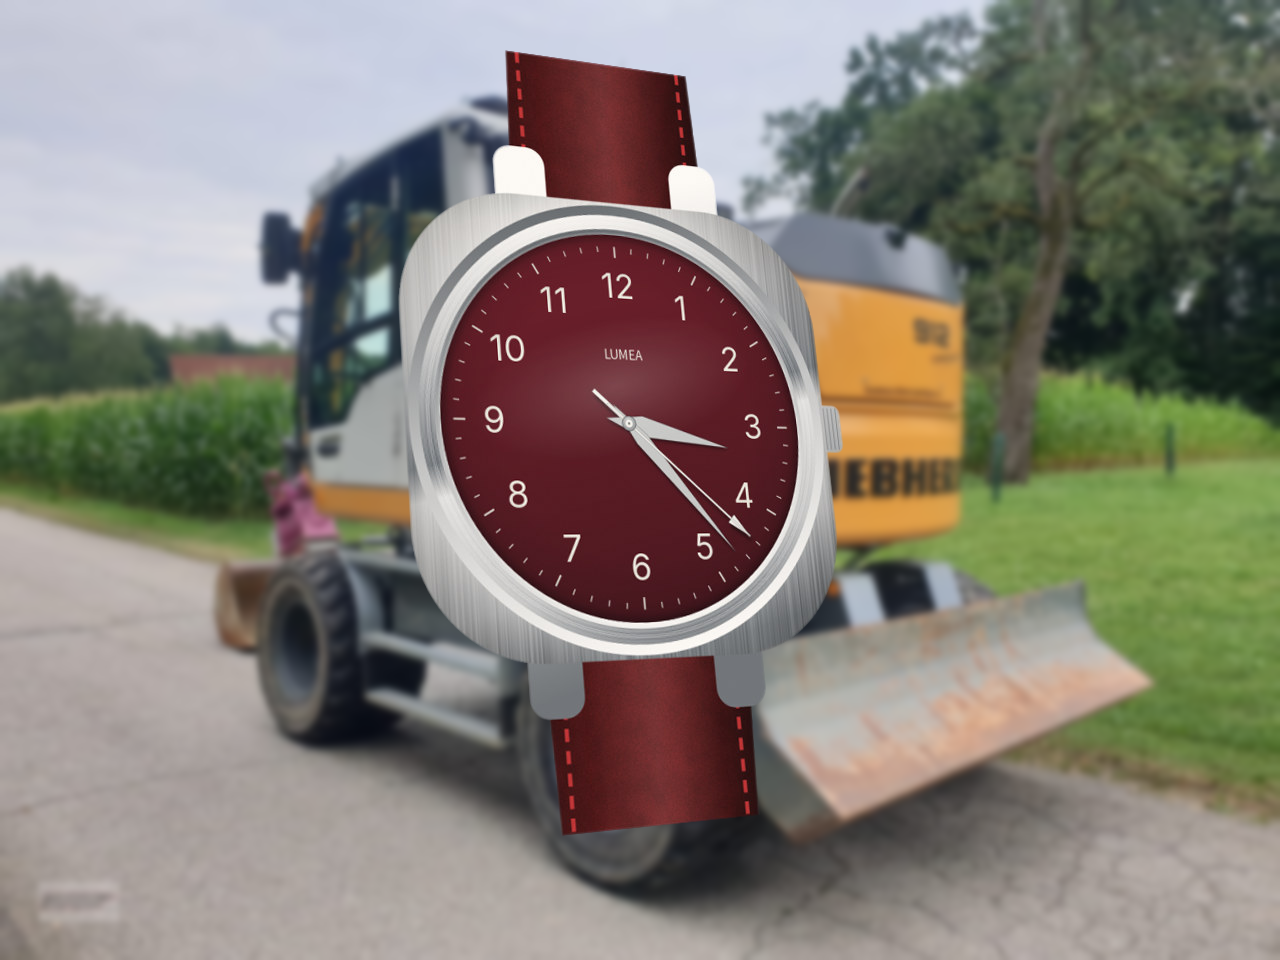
{"hour": 3, "minute": 23, "second": 22}
